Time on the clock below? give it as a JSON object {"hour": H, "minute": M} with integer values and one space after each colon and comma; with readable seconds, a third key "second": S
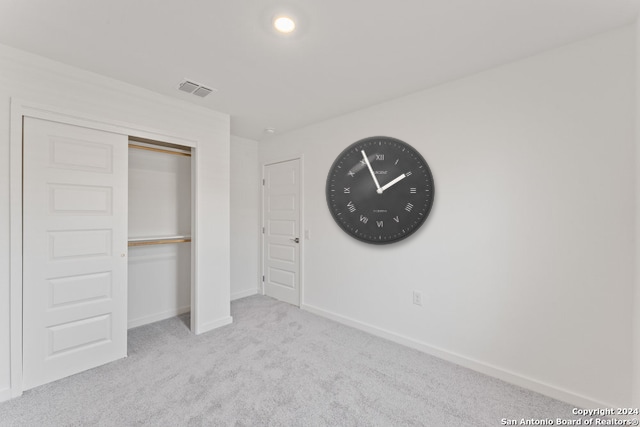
{"hour": 1, "minute": 56}
